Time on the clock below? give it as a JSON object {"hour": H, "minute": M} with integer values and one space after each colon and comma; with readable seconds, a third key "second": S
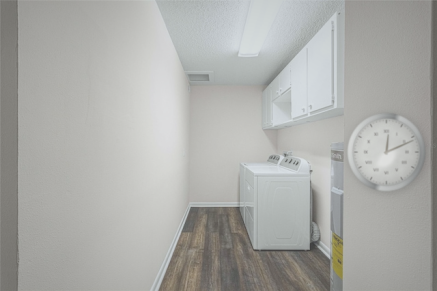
{"hour": 12, "minute": 11}
